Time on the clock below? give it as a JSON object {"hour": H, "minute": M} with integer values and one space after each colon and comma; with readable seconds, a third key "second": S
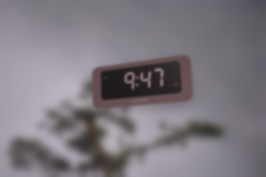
{"hour": 9, "minute": 47}
